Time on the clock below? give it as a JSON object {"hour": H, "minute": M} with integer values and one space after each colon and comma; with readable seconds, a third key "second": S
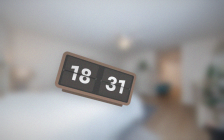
{"hour": 18, "minute": 31}
